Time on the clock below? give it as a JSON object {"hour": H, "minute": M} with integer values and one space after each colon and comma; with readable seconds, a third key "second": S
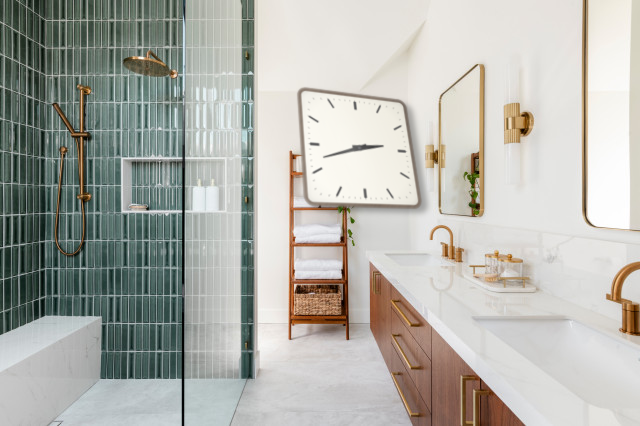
{"hour": 2, "minute": 42}
